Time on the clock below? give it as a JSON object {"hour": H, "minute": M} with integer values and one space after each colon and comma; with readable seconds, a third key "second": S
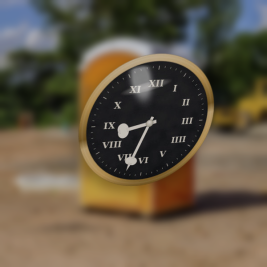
{"hour": 8, "minute": 33}
